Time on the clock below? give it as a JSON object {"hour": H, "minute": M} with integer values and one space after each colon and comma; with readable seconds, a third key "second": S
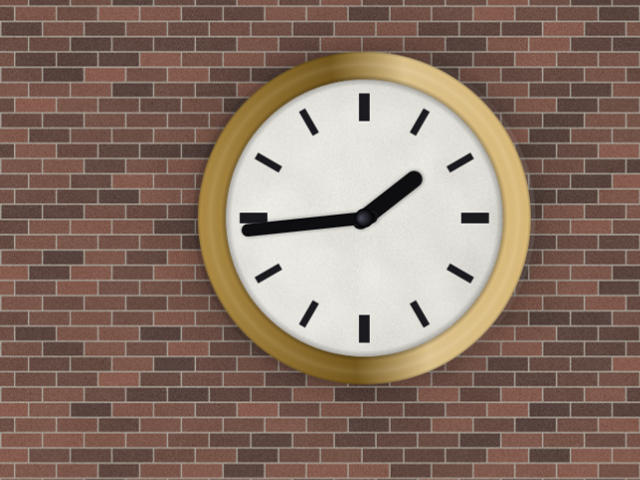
{"hour": 1, "minute": 44}
